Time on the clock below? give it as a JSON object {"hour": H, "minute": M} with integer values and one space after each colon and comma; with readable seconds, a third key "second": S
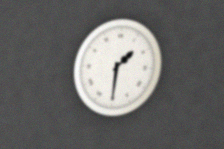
{"hour": 1, "minute": 30}
